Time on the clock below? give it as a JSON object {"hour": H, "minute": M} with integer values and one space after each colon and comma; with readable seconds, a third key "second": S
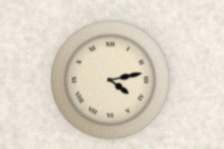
{"hour": 4, "minute": 13}
